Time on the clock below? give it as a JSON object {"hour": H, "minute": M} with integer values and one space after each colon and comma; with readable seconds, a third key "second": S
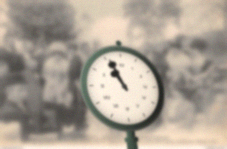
{"hour": 10, "minute": 56}
